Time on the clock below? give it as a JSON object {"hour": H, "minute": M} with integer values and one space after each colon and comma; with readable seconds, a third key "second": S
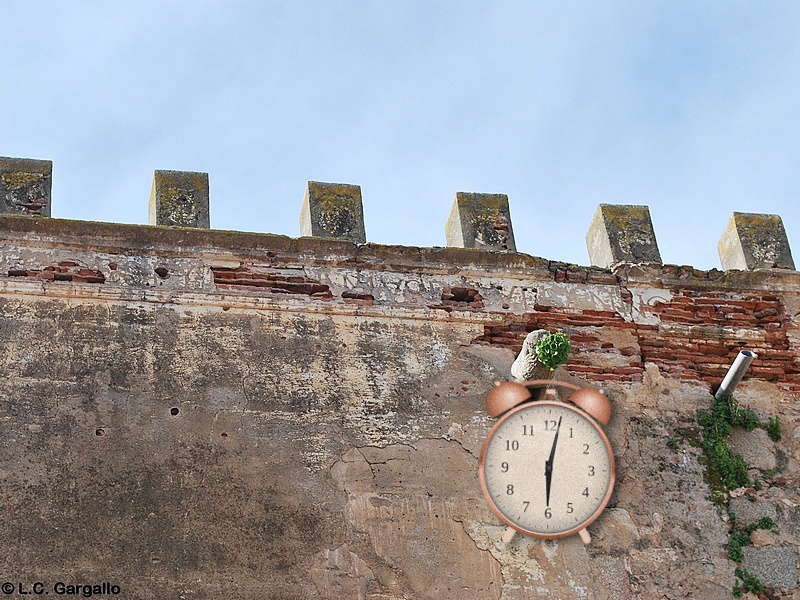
{"hour": 6, "minute": 2}
